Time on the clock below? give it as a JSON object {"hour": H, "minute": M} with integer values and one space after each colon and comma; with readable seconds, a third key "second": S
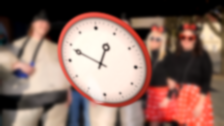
{"hour": 12, "minute": 49}
